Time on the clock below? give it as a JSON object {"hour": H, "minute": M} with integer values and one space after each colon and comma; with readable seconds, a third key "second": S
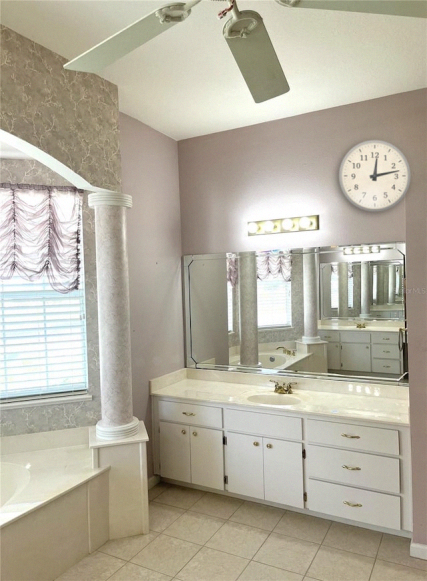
{"hour": 12, "minute": 13}
